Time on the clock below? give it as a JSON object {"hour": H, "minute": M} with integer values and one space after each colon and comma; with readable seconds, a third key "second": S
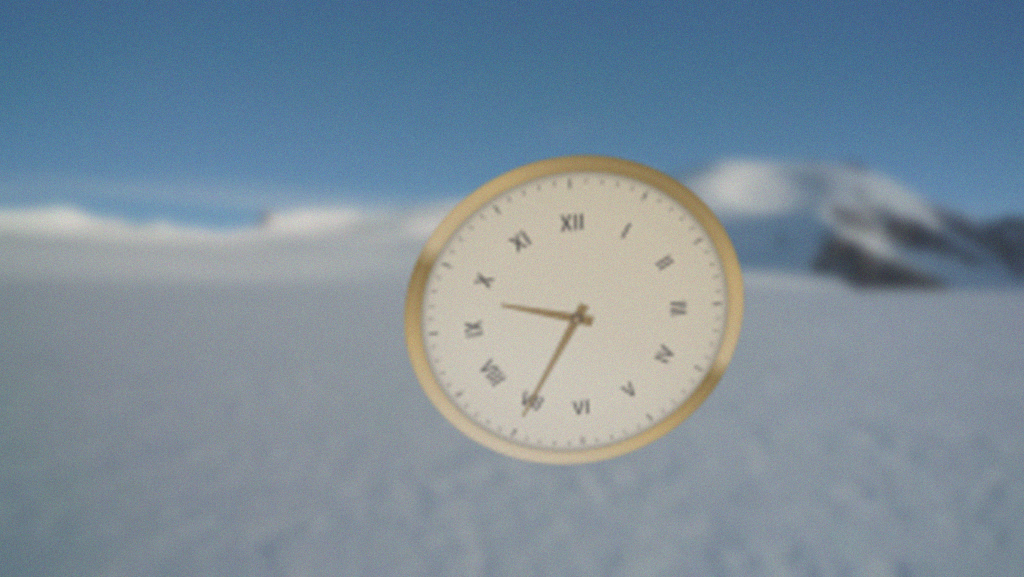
{"hour": 9, "minute": 35}
